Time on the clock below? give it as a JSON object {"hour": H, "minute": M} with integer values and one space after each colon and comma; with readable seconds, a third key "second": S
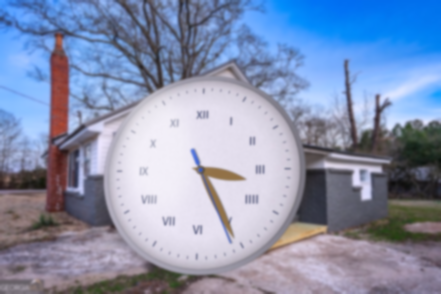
{"hour": 3, "minute": 25, "second": 26}
